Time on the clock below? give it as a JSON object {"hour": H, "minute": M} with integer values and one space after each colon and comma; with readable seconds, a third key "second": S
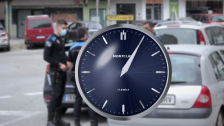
{"hour": 1, "minute": 5}
